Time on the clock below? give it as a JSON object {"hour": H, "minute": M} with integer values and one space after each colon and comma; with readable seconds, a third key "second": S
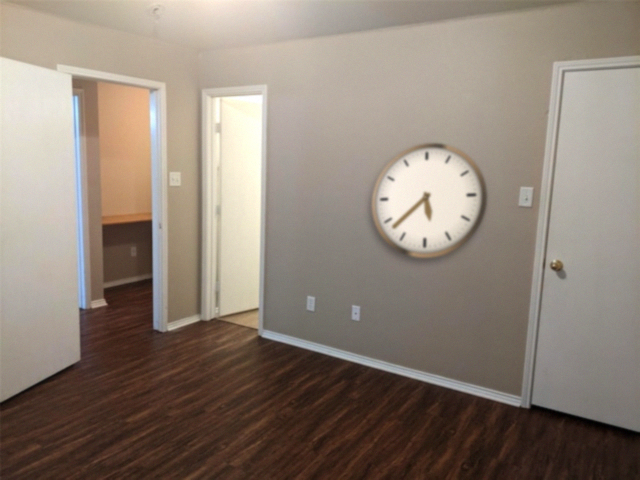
{"hour": 5, "minute": 38}
